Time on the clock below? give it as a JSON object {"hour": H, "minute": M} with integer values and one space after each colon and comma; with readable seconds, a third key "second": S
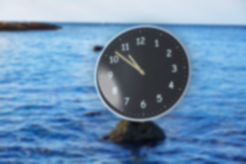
{"hour": 10, "minute": 52}
